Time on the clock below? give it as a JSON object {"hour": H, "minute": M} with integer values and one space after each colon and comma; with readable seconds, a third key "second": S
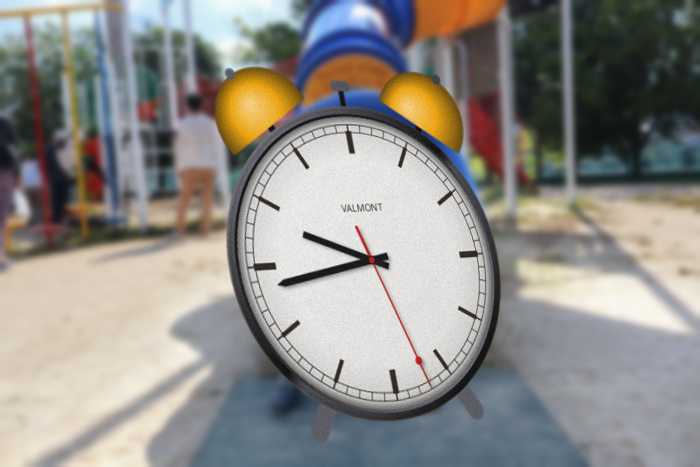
{"hour": 9, "minute": 43, "second": 27}
